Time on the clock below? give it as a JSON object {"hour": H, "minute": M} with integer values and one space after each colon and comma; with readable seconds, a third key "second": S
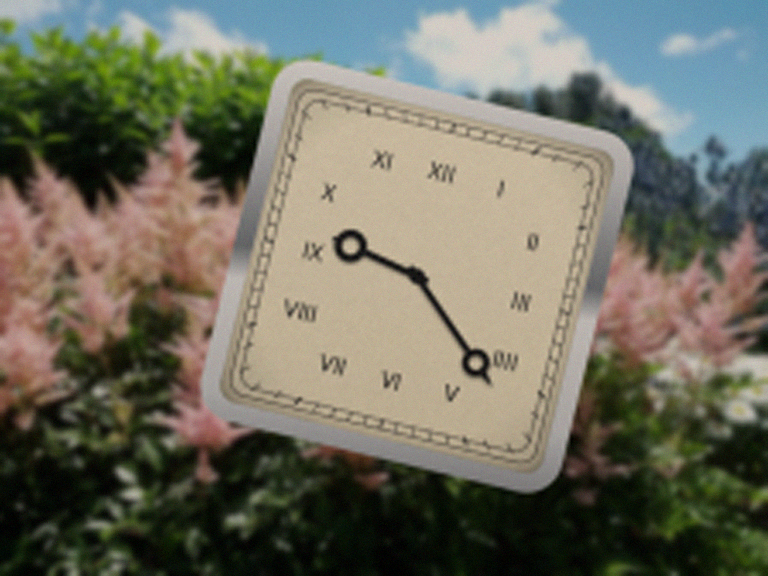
{"hour": 9, "minute": 22}
